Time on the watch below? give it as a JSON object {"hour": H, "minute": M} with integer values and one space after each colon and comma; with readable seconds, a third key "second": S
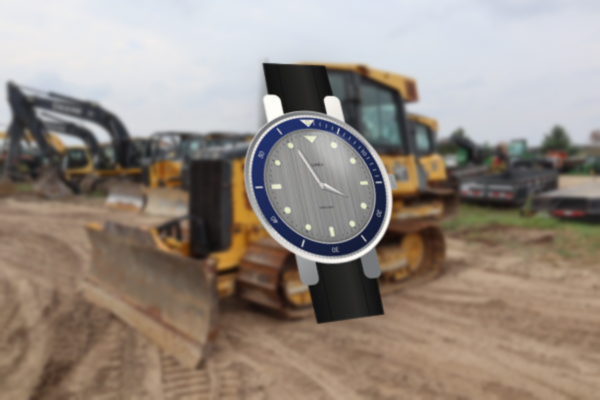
{"hour": 3, "minute": 56}
